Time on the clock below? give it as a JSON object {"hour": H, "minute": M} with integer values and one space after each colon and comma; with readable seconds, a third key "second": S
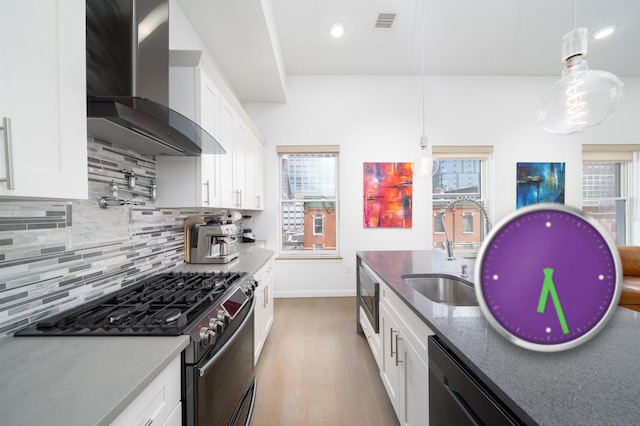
{"hour": 6, "minute": 27}
